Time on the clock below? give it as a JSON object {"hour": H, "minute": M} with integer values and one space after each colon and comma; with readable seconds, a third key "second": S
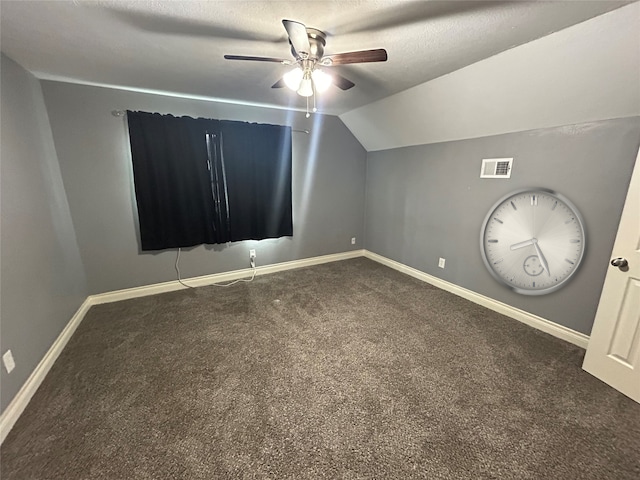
{"hour": 8, "minute": 26}
